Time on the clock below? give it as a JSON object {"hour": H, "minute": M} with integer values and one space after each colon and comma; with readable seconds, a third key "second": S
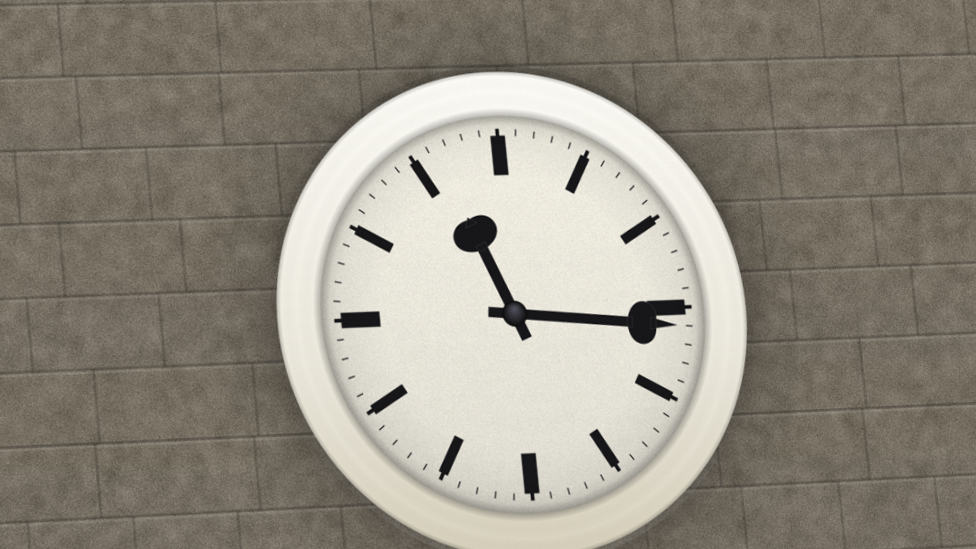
{"hour": 11, "minute": 16}
